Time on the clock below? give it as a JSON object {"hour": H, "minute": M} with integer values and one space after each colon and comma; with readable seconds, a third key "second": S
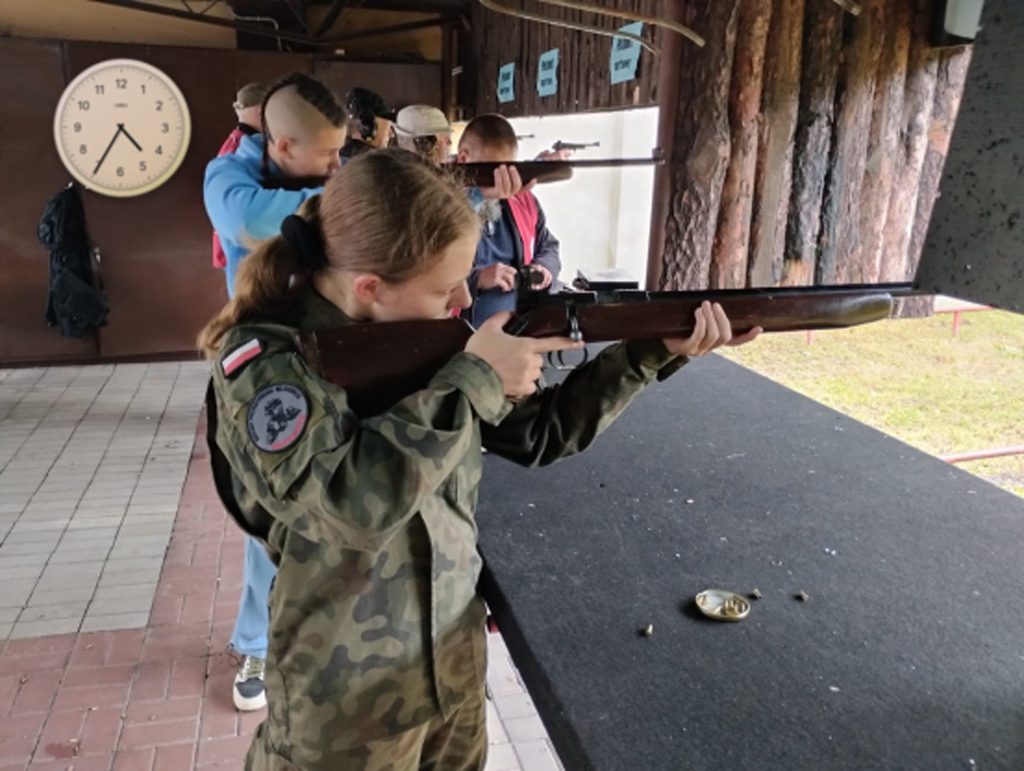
{"hour": 4, "minute": 35}
